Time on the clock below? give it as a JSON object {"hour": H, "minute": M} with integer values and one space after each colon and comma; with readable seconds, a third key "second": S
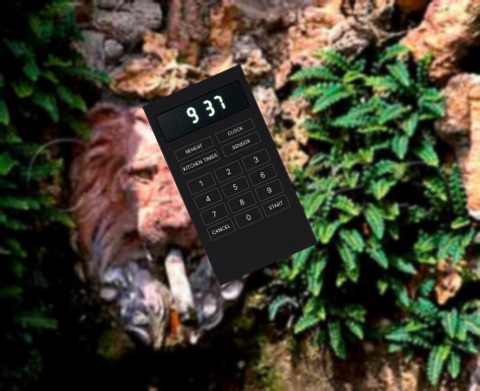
{"hour": 9, "minute": 37}
